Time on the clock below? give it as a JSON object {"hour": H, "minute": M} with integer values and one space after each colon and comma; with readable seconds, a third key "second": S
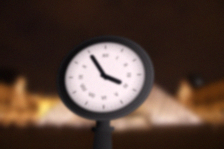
{"hour": 3, "minute": 55}
